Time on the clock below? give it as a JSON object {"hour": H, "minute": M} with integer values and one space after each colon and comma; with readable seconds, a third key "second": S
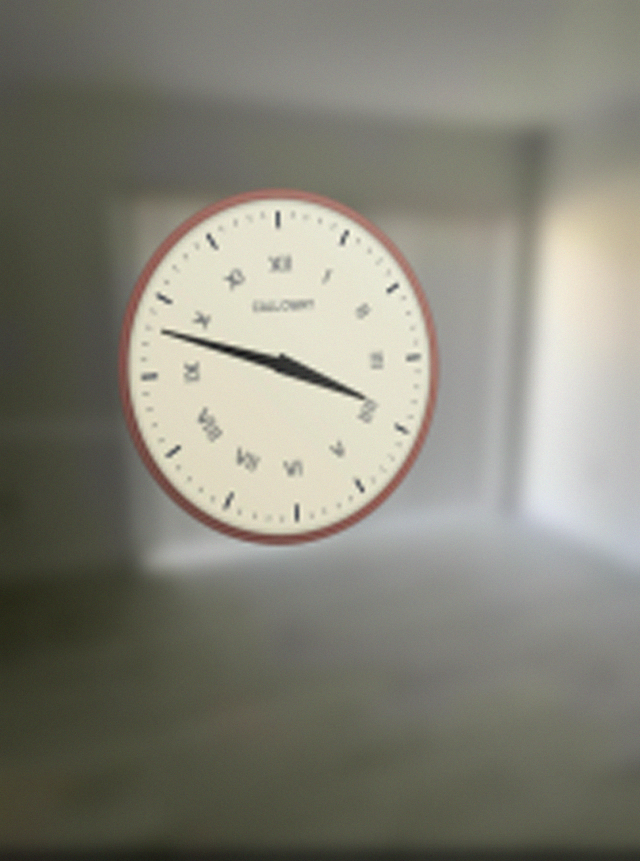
{"hour": 3, "minute": 48}
